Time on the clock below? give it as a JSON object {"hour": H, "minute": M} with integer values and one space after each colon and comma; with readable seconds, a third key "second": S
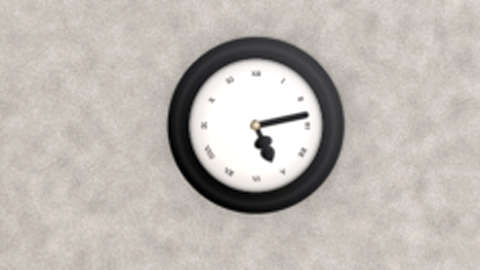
{"hour": 5, "minute": 13}
